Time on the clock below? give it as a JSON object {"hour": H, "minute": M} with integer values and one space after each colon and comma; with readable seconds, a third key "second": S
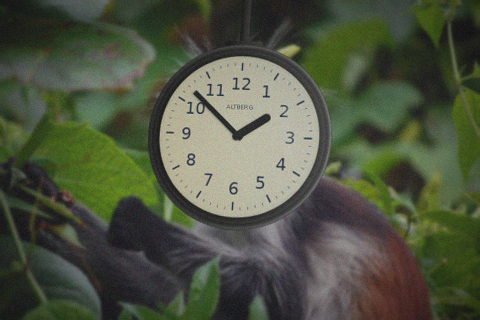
{"hour": 1, "minute": 52}
